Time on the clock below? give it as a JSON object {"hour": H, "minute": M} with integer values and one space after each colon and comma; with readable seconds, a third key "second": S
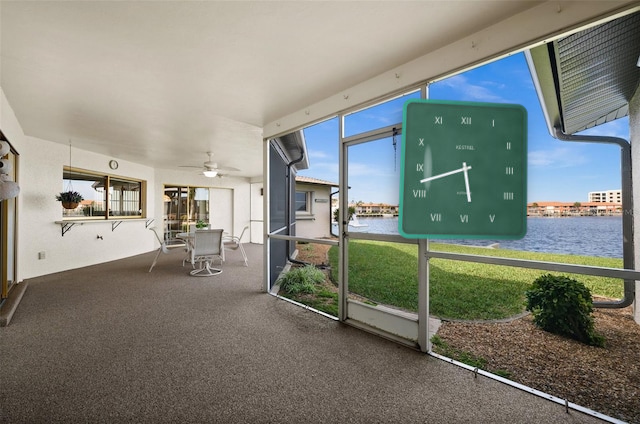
{"hour": 5, "minute": 42}
